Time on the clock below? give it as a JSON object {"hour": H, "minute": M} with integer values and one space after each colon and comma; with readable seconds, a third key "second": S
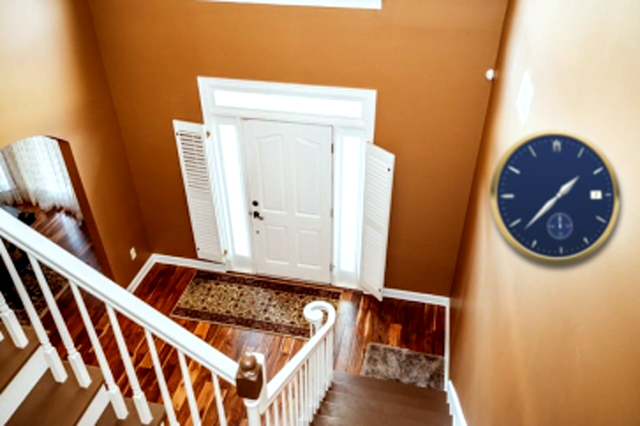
{"hour": 1, "minute": 38}
